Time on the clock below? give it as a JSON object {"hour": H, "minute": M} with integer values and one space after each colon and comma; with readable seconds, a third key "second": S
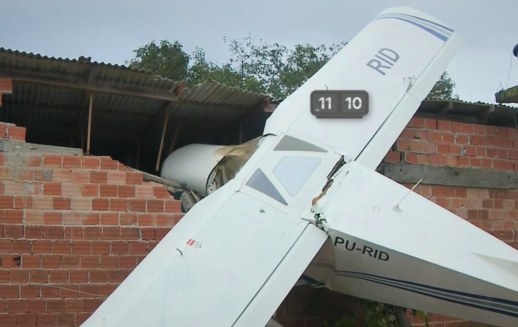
{"hour": 11, "minute": 10}
